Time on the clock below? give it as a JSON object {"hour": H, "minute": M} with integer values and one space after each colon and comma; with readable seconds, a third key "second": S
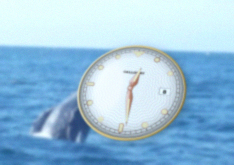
{"hour": 12, "minute": 29}
